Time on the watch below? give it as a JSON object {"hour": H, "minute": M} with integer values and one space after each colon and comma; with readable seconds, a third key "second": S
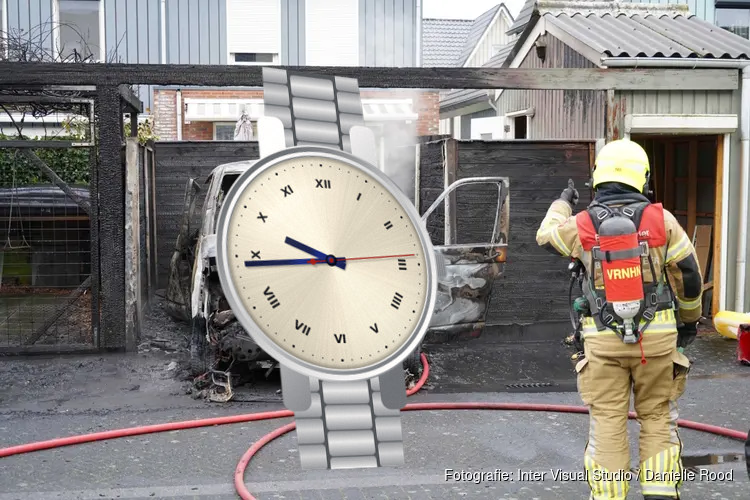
{"hour": 9, "minute": 44, "second": 14}
